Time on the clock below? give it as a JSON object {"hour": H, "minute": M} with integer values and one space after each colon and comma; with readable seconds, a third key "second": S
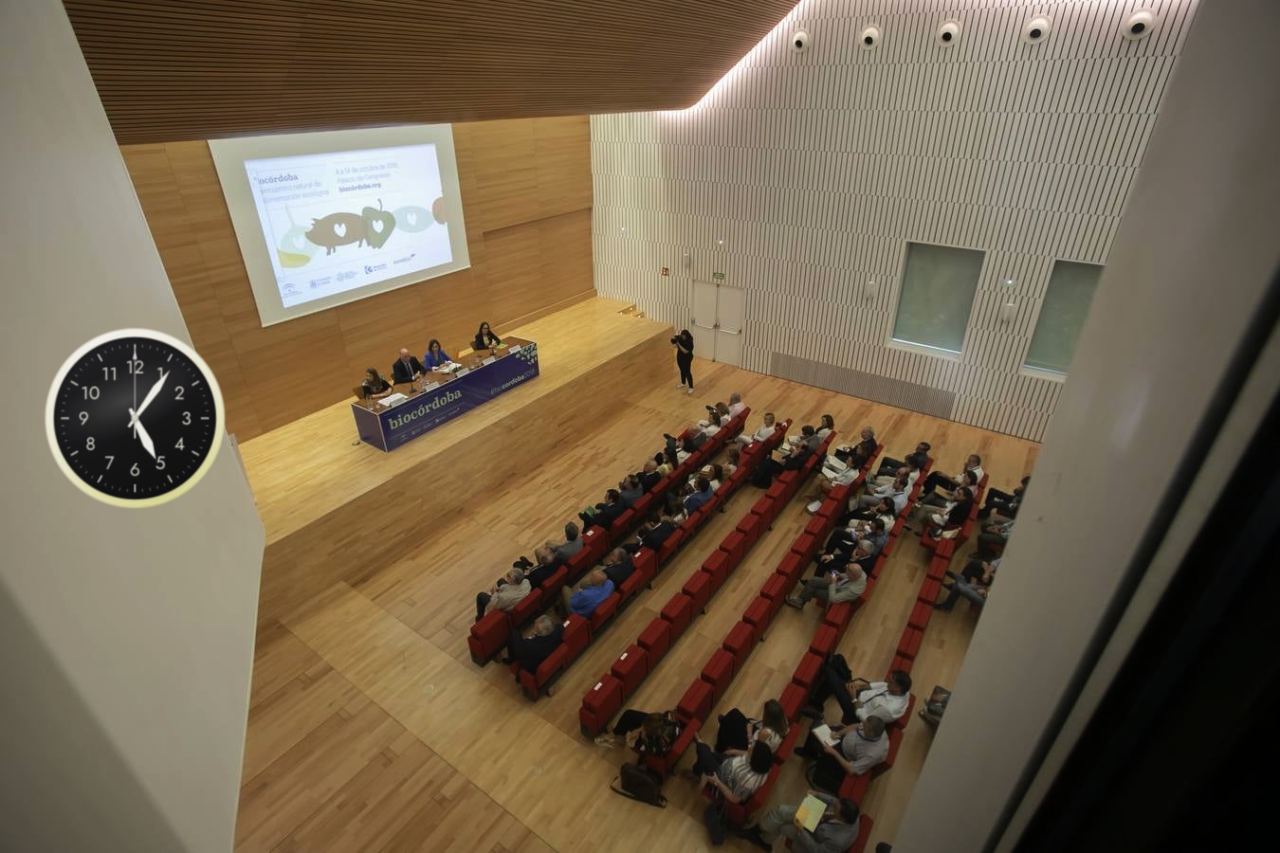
{"hour": 5, "minute": 6, "second": 0}
